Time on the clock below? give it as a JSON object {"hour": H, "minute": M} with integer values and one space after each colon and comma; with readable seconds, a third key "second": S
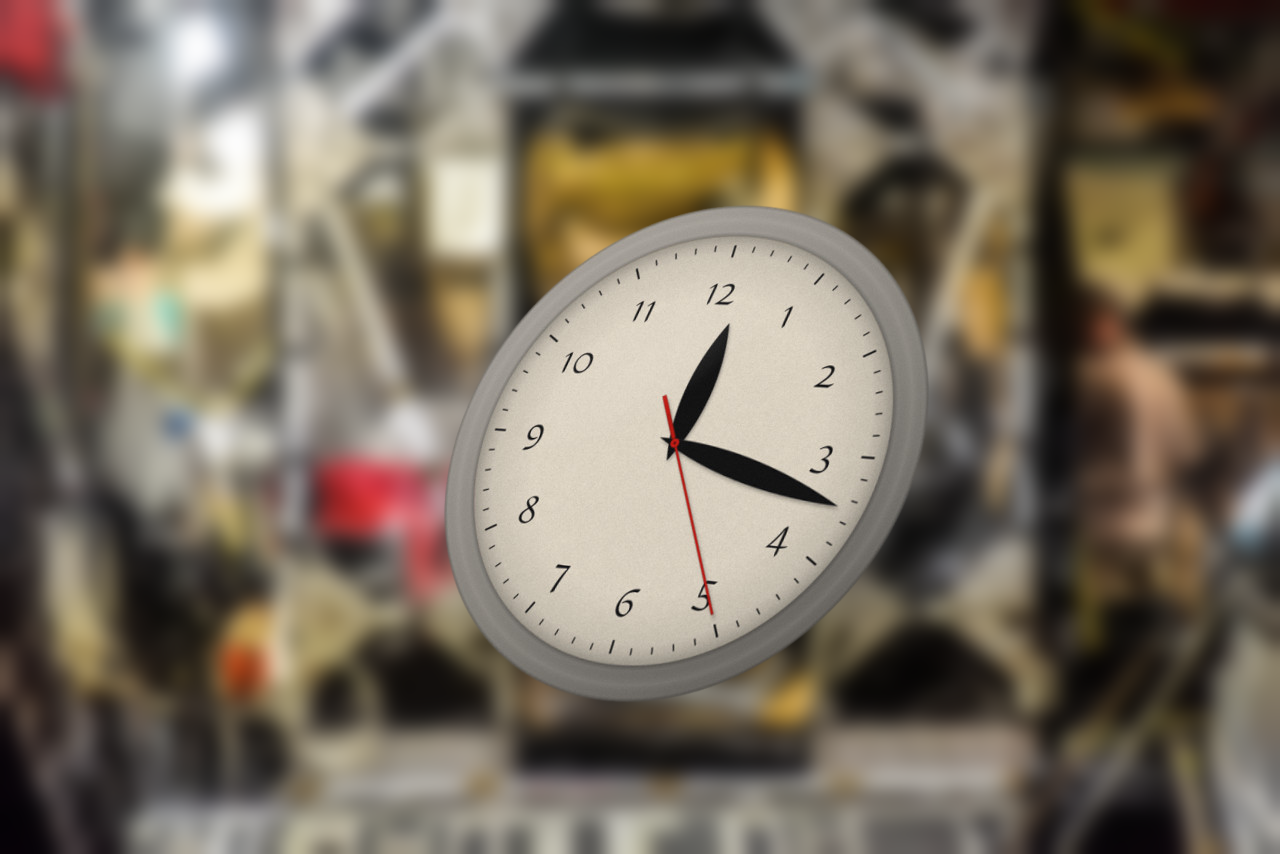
{"hour": 12, "minute": 17, "second": 25}
